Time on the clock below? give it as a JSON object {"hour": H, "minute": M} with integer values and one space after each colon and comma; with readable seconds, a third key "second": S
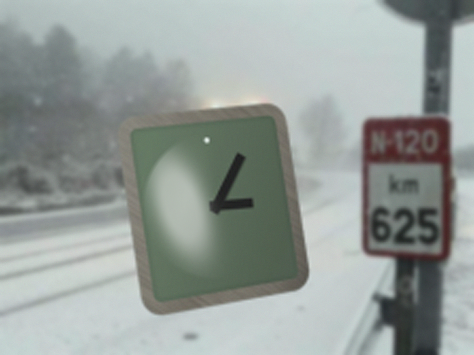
{"hour": 3, "minute": 6}
